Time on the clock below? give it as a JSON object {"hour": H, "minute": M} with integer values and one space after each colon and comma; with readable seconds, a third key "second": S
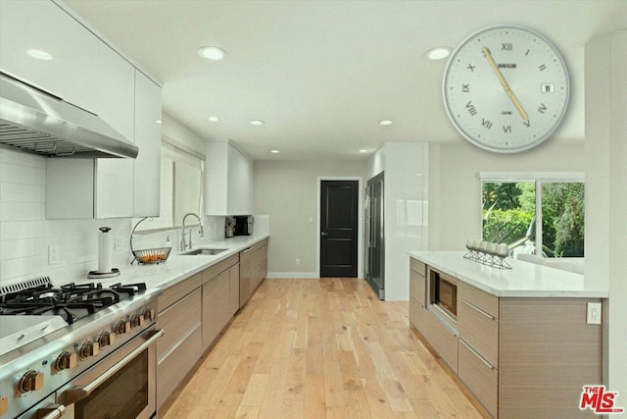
{"hour": 4, "minute": 55}
